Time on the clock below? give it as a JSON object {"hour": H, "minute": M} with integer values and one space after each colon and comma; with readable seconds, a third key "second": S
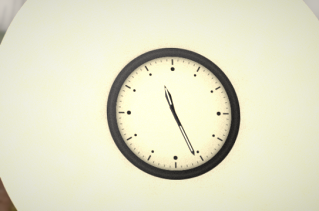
{"hour": 11, "minute": 26}
